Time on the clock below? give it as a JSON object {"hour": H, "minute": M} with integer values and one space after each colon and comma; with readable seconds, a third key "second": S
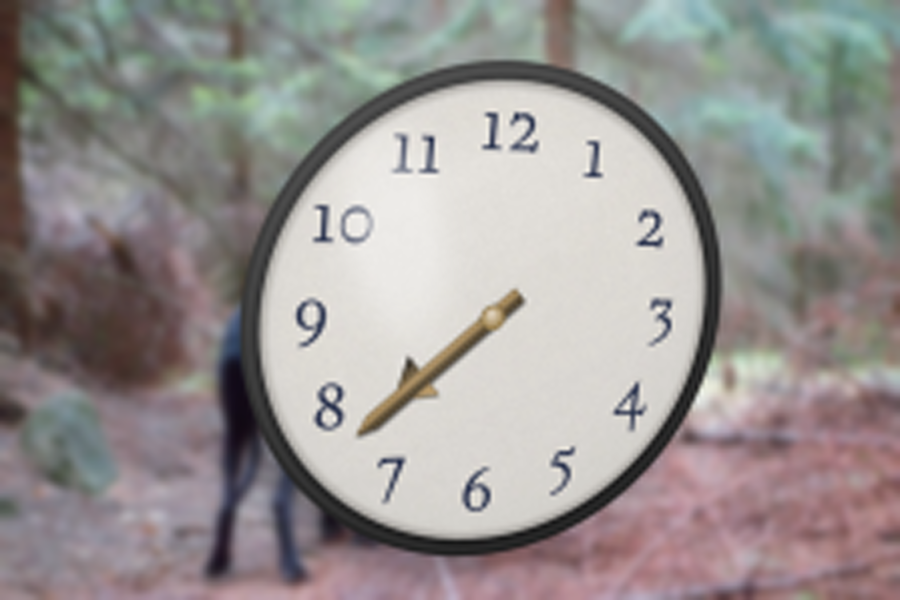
{"hour": 7, "minute": 38}
